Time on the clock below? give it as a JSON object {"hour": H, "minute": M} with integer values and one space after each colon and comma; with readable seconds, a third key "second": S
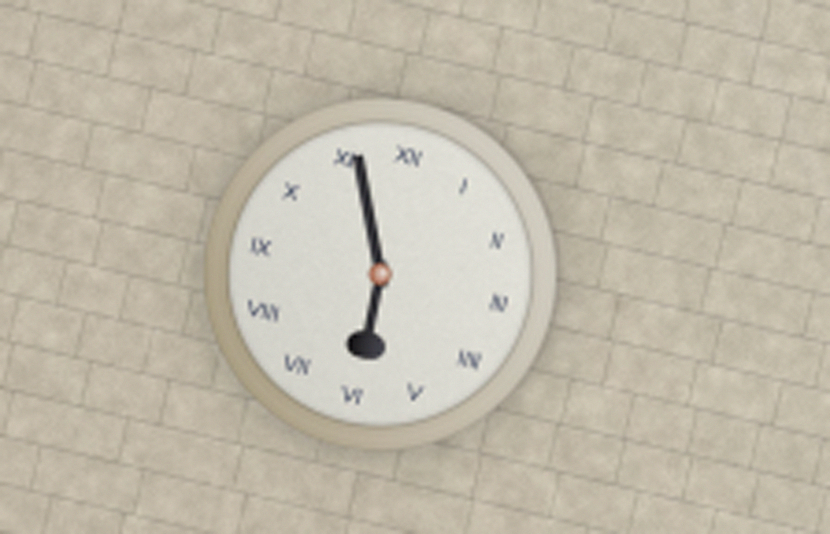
{"hour": 5, "minute": 56}
